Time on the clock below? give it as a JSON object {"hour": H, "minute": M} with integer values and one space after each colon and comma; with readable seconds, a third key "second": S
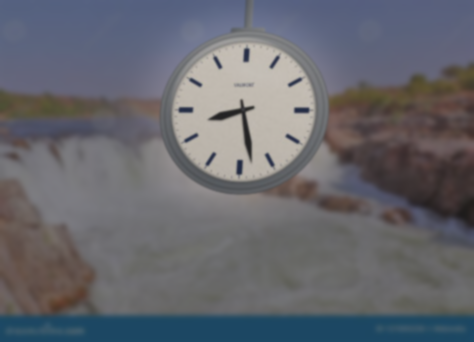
{"hour": 8, "minute": 28}
